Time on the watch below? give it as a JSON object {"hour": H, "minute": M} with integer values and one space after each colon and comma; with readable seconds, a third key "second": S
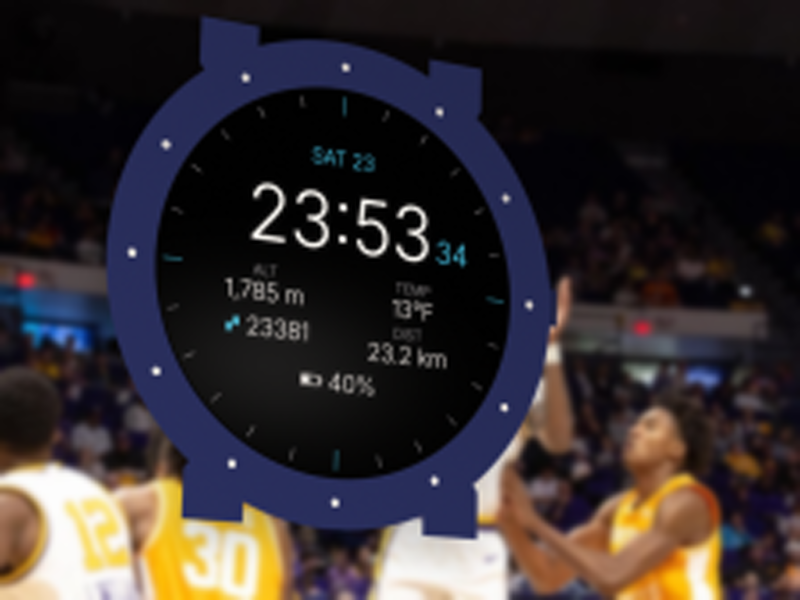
{"hour": 23, "minute": 53, "second": 34}
